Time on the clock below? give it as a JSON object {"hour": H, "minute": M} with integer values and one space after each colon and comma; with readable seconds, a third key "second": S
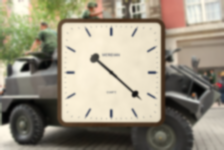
{"hour": 10, "minute": 22}
